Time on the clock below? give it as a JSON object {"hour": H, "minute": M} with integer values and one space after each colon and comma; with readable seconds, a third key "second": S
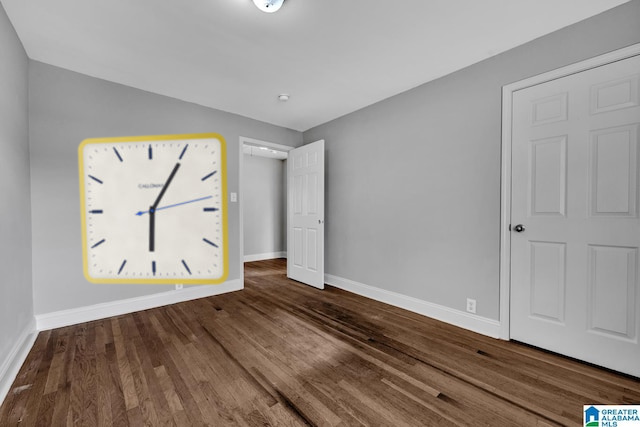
{"hour": 6, "minute": 5, "second": 13}
